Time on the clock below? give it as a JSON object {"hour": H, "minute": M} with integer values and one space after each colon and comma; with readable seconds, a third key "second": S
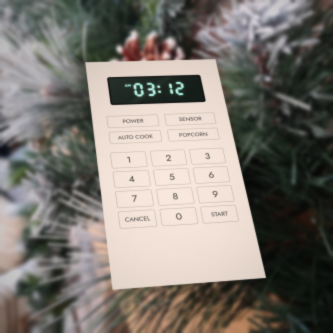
{"hour": 3, "minute": 12}
